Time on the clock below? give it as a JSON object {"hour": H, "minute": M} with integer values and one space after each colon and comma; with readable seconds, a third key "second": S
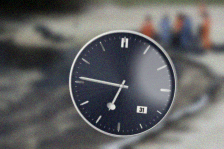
{"hour": 6, "minute": 46}
